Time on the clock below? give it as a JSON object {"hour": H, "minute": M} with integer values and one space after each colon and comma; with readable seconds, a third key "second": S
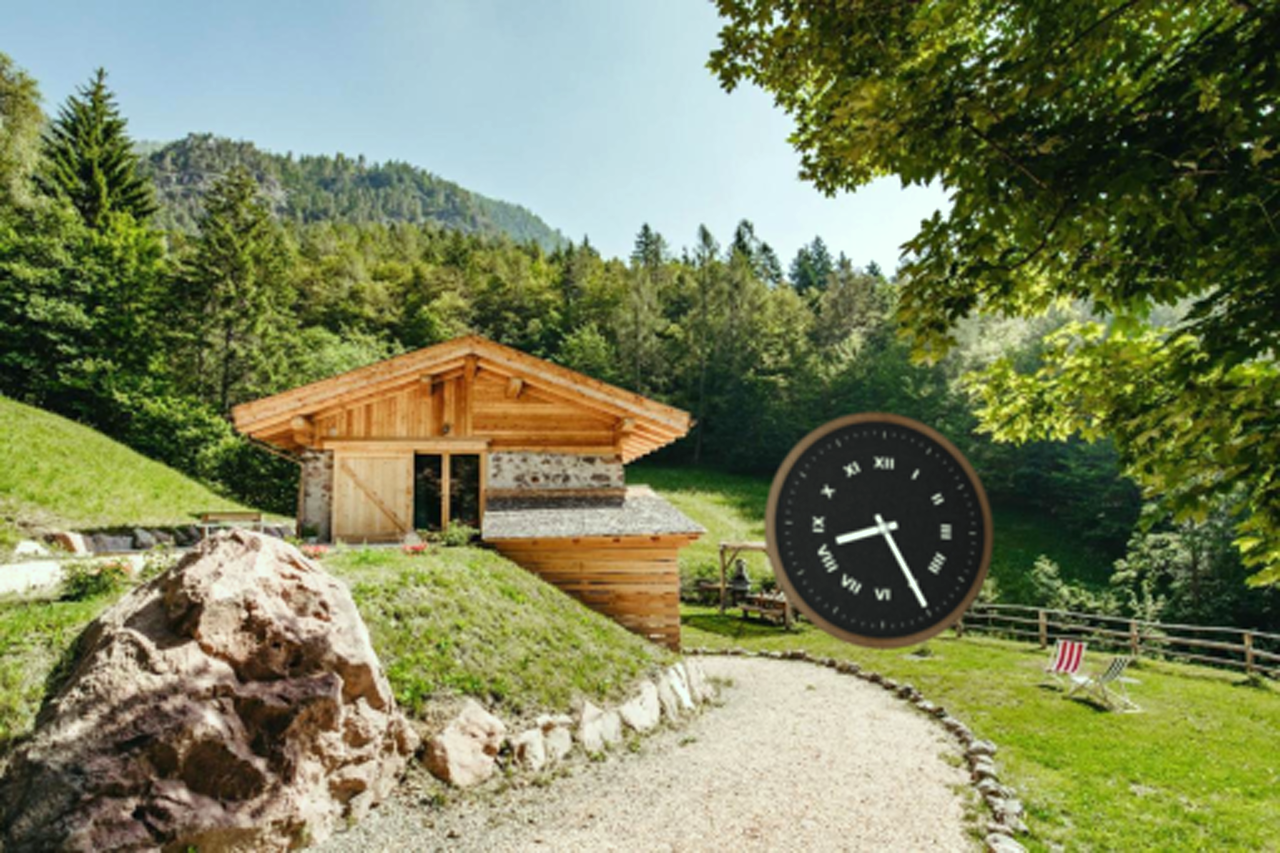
{"hour": 8, "minute": 25}
